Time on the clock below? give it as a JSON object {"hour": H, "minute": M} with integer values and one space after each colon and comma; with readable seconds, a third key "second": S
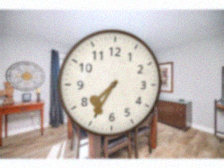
{"hour": 7, "minute": 35}
